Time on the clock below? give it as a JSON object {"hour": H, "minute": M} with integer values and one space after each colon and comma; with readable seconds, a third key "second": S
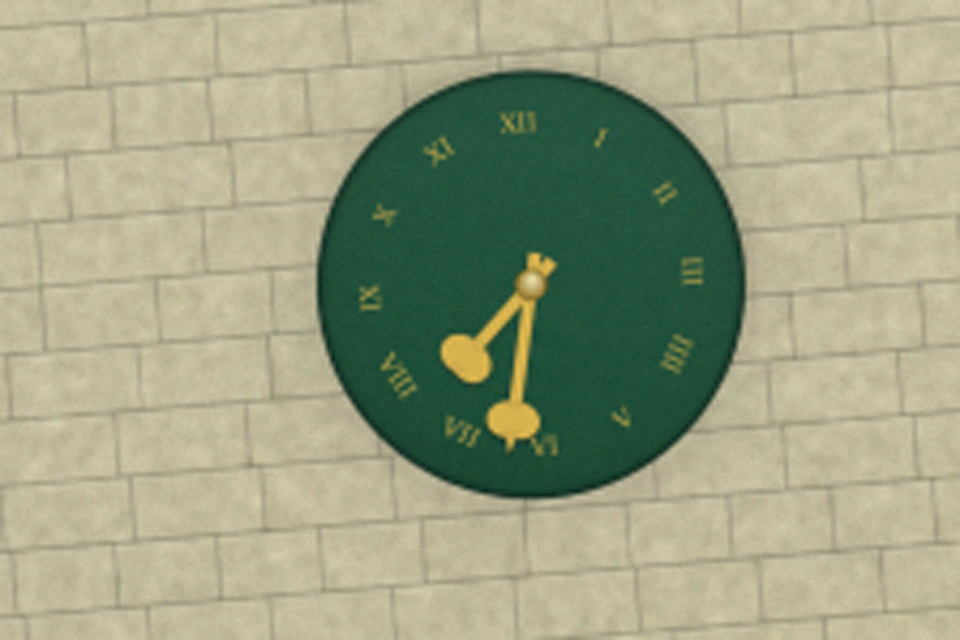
{"hour": 7, "minute": 32}
